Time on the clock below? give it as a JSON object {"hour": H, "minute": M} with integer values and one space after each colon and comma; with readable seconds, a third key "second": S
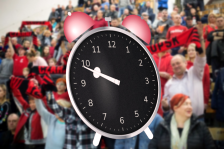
{"hour": 9, "minute": 49}
